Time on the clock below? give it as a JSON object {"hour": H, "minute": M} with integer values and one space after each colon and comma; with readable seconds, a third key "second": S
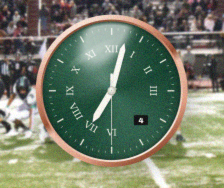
{"hour": 7, "minute": 2, "second": 30}
